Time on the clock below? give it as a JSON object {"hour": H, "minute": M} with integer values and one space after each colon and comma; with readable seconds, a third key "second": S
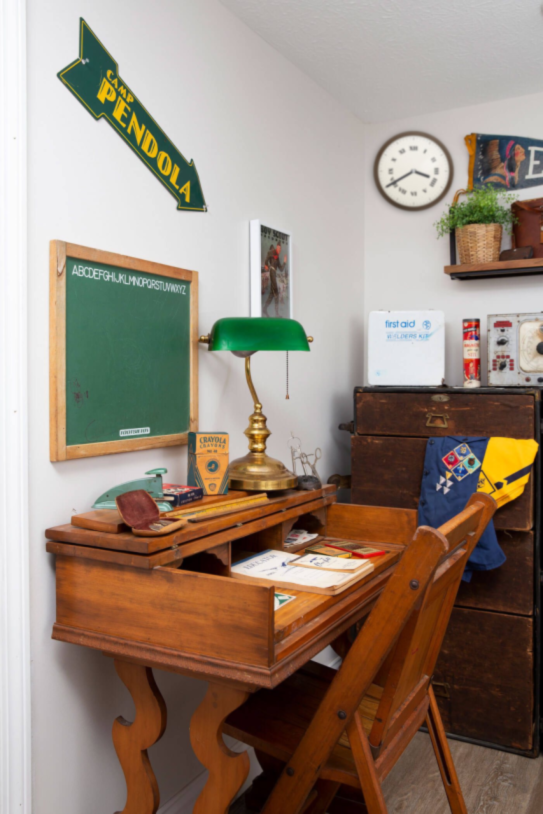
{"hour": 3, "minute": 40}
